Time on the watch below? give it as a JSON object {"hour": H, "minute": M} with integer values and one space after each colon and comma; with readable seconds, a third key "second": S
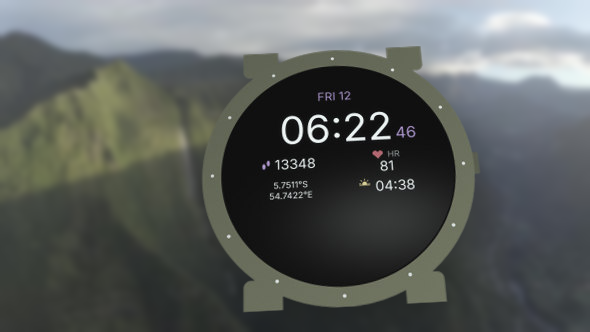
{"hour": 6, "minute": 22, "second": 46}
